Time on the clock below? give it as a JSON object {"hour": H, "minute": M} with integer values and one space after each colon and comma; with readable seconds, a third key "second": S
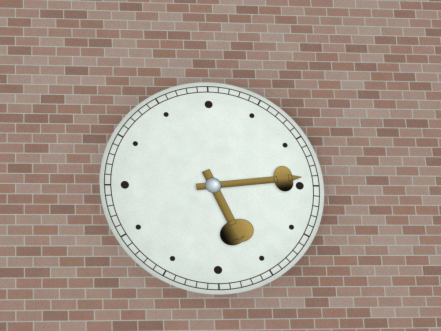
{"hour": 5, "minute": 14}
